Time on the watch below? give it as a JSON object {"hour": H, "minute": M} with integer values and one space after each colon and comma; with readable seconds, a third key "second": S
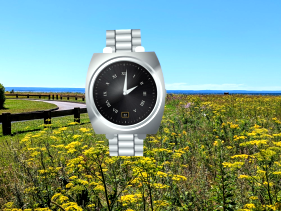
{"hour": 2, "minute": 1}
